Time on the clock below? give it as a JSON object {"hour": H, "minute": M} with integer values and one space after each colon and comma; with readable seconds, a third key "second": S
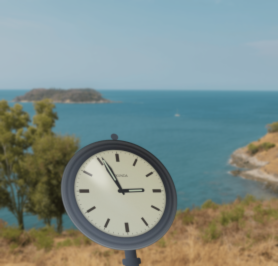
{"hour": 2, "minute": 56}
